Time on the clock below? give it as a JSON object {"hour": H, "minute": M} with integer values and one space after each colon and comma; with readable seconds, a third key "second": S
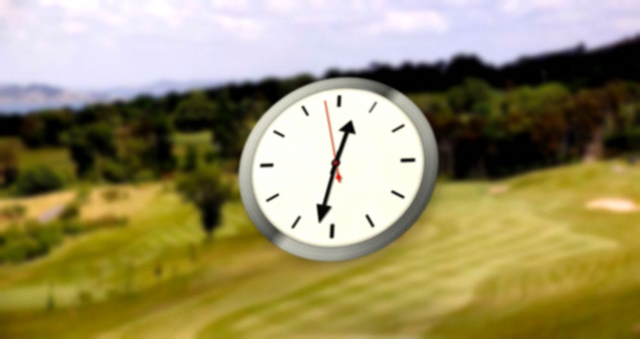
{"hour": 12, "minute": 31, "second": 58}
